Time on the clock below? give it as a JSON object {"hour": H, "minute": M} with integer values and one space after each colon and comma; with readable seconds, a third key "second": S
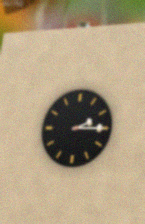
{"hour": 2, "minute": 15}
